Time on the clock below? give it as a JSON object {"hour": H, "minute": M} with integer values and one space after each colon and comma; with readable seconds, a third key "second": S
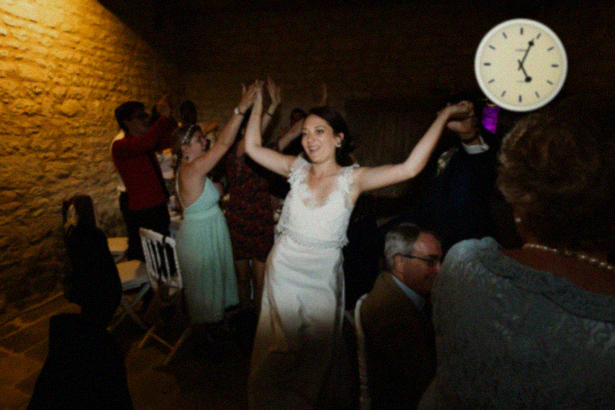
{"hour": 5, "minute": 4}
